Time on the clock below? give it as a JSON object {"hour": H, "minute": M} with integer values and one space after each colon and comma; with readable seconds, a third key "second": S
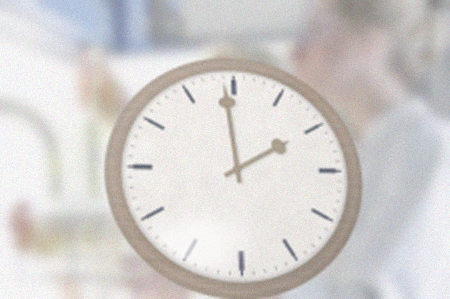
{"hour": 1, "minute": 59}
